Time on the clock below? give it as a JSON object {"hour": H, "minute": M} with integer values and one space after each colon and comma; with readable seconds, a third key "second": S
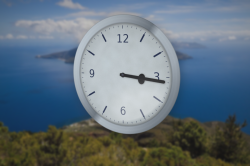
{"hour": 3, "minute": 16}
